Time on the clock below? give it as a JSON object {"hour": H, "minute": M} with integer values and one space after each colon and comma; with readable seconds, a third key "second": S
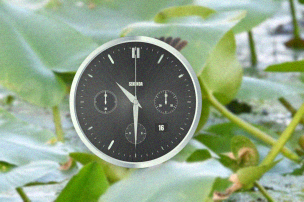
{"hour": 10, "minute": 30}
